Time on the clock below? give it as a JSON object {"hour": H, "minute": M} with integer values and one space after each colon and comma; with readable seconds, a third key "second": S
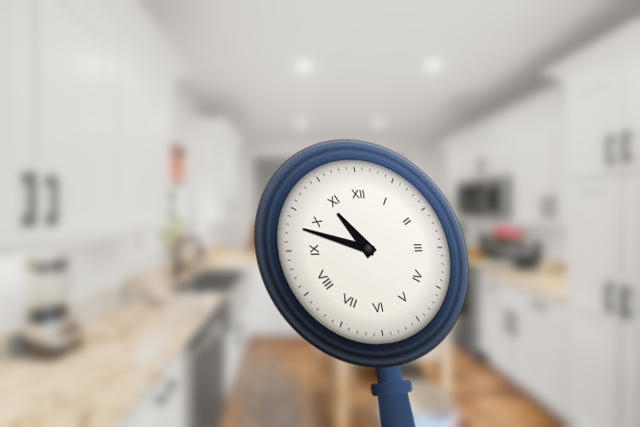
{"hour": 10, "minute": 48}
